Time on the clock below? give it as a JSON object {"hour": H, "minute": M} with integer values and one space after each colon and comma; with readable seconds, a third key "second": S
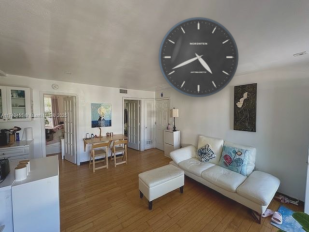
{"hour": 4, "minute": 41}
